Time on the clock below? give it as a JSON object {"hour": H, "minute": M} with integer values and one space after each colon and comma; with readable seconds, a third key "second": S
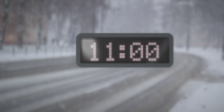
{"hour": 11, "minute": 0}
